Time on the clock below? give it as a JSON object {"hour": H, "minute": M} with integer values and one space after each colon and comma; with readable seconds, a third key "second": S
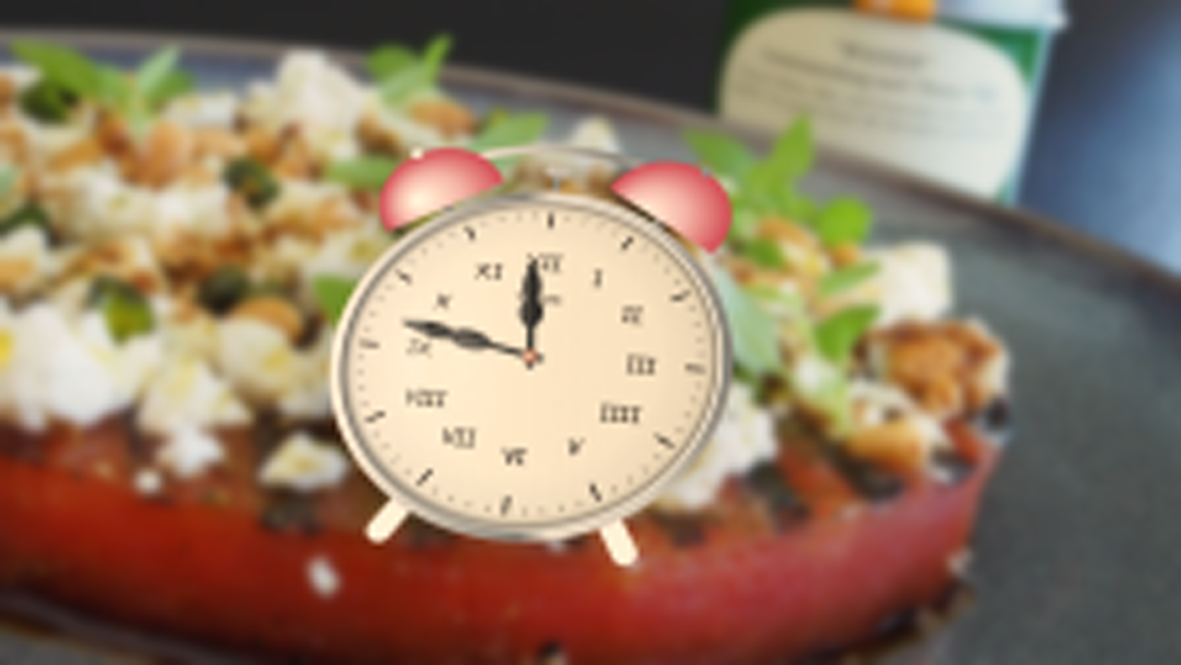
{"hour": 11, "minute": 47}
